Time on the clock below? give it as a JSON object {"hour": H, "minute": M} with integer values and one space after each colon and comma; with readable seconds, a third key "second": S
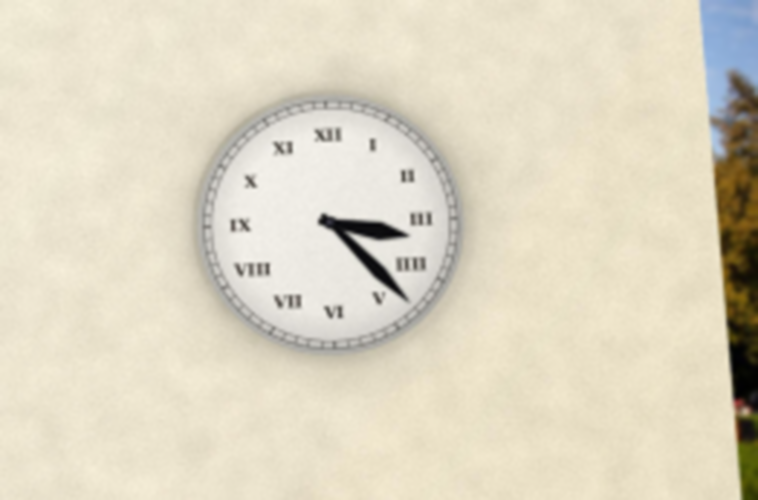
{"hour": 3, "minute": 23}
